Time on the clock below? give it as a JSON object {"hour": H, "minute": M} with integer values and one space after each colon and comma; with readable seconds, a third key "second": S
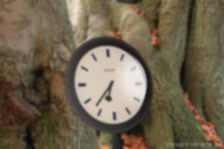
{"hour": 6, "minute": 37}
